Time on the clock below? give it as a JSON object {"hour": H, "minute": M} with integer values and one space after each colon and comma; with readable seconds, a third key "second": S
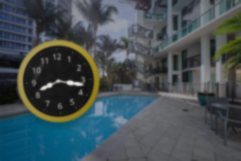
{"hour": 8, "minute": 17}
